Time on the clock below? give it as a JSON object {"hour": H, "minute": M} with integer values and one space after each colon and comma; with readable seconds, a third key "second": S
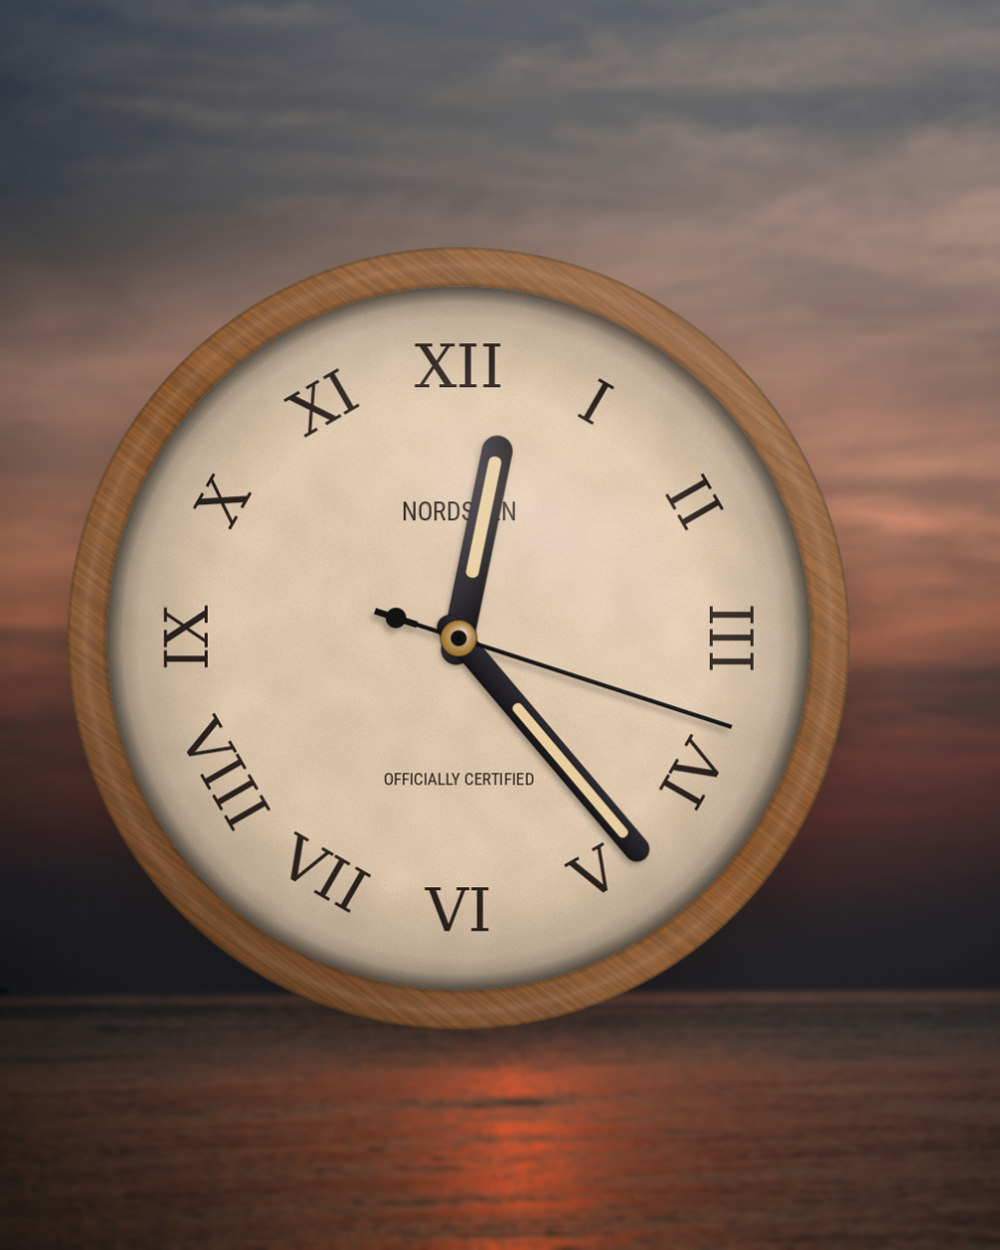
{"hour": 12, "minute": 23, "second": 18}
